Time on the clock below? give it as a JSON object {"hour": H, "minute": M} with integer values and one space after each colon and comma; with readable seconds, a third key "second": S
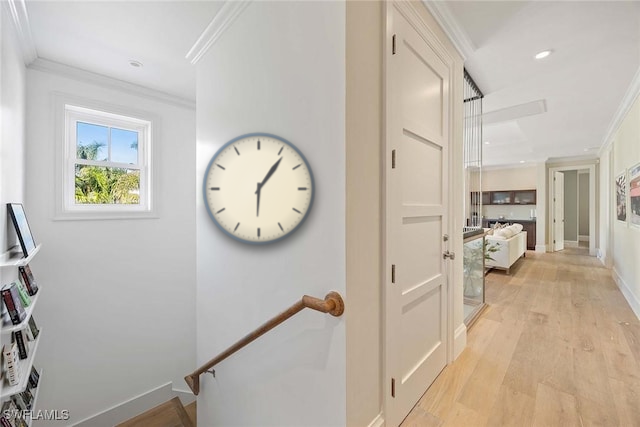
{"hour": 6, "minute": 6}
